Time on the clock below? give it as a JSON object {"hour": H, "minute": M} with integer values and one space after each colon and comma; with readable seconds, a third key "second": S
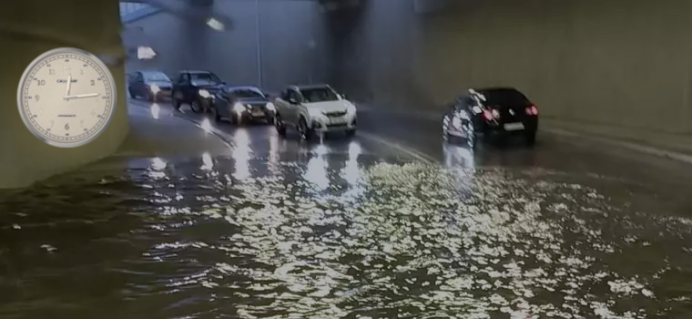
{"hour": 12, "minute": 14}
